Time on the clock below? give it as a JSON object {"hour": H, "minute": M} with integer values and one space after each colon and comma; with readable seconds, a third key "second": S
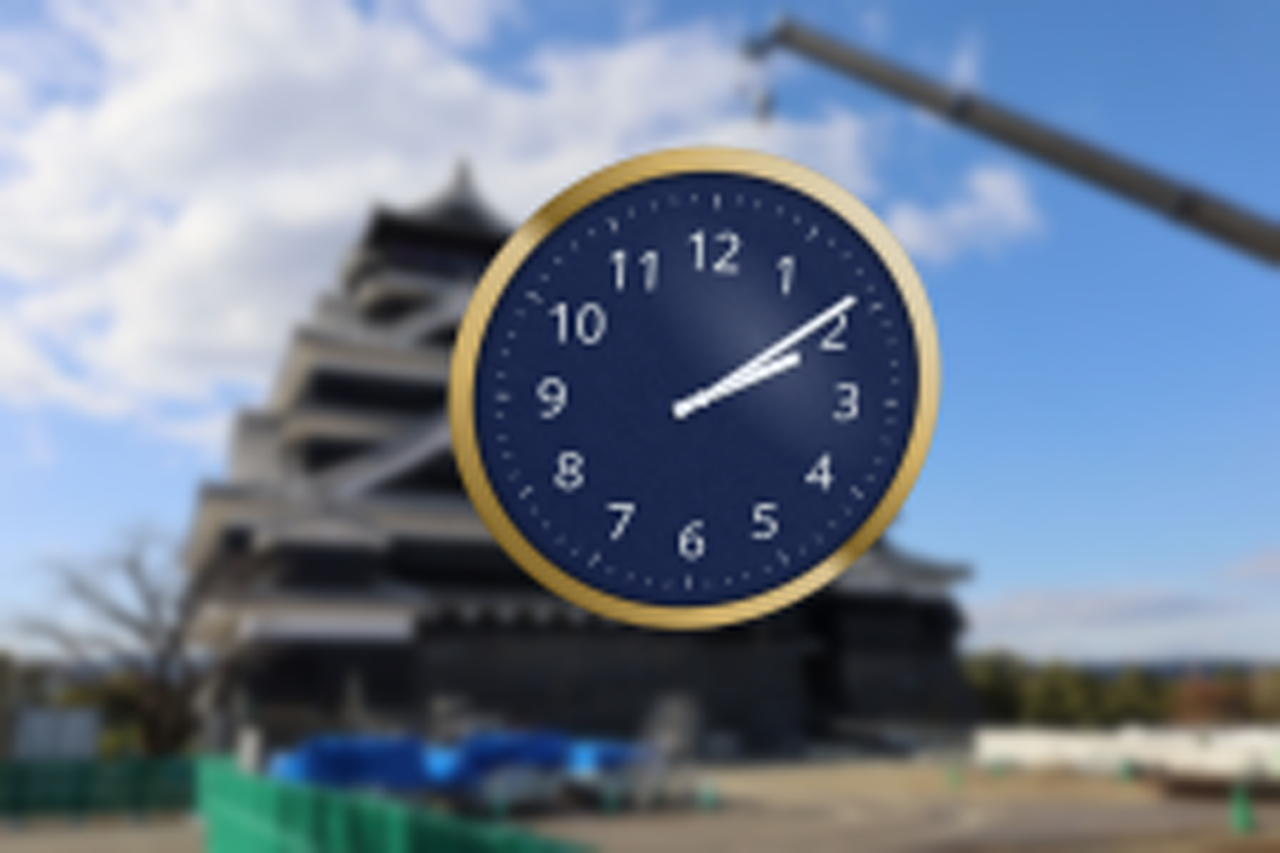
{"hour": 2, "minute": 9}
